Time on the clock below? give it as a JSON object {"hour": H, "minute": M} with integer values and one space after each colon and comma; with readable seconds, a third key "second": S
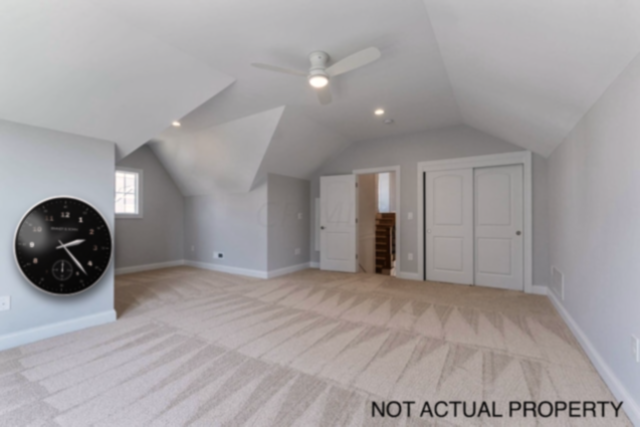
{"hour": 2, "minute": 23}
